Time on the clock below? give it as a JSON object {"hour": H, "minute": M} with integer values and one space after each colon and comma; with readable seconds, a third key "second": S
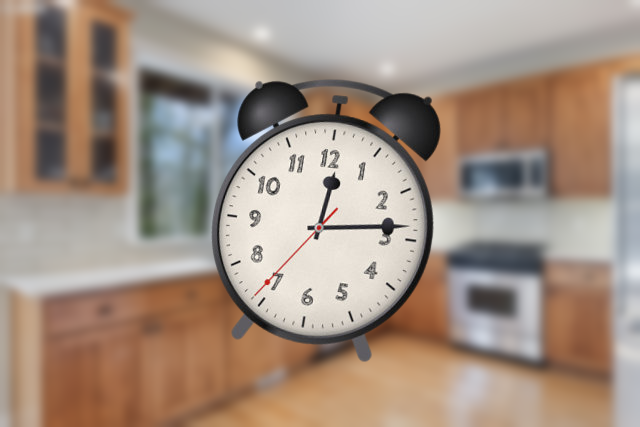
{"hour": 12, "minute": 13, "second": 36}
